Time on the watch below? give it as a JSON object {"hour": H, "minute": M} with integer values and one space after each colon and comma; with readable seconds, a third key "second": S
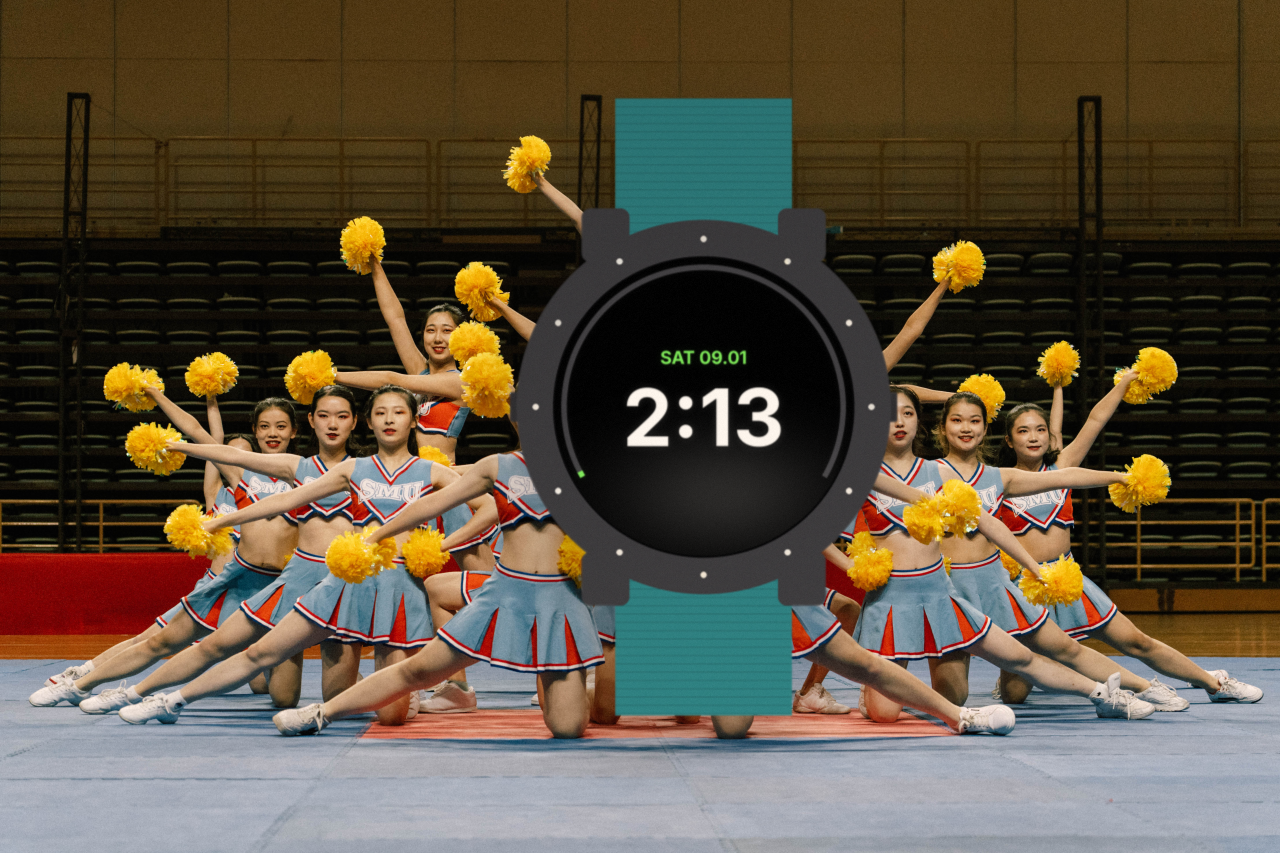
{"hour": 2, "minute": 13}
